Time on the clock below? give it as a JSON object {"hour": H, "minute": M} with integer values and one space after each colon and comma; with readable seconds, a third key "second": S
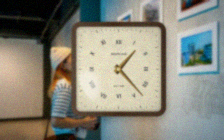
{"hour": 1, "minute": 23}
